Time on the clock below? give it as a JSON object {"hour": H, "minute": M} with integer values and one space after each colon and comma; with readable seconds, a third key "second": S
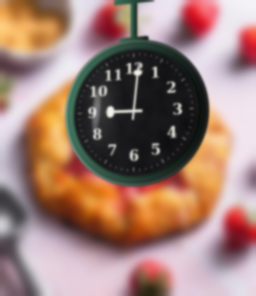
{"hour": 9, "minute": 1}
